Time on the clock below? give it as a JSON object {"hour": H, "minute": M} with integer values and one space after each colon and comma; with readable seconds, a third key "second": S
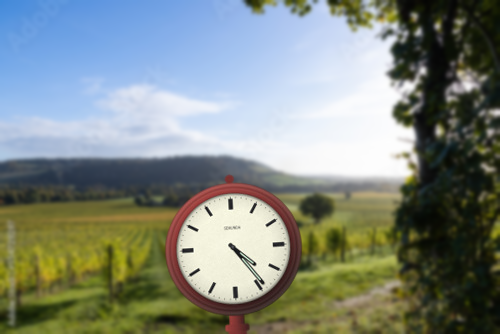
{"hour": 4, "minute": 24}
